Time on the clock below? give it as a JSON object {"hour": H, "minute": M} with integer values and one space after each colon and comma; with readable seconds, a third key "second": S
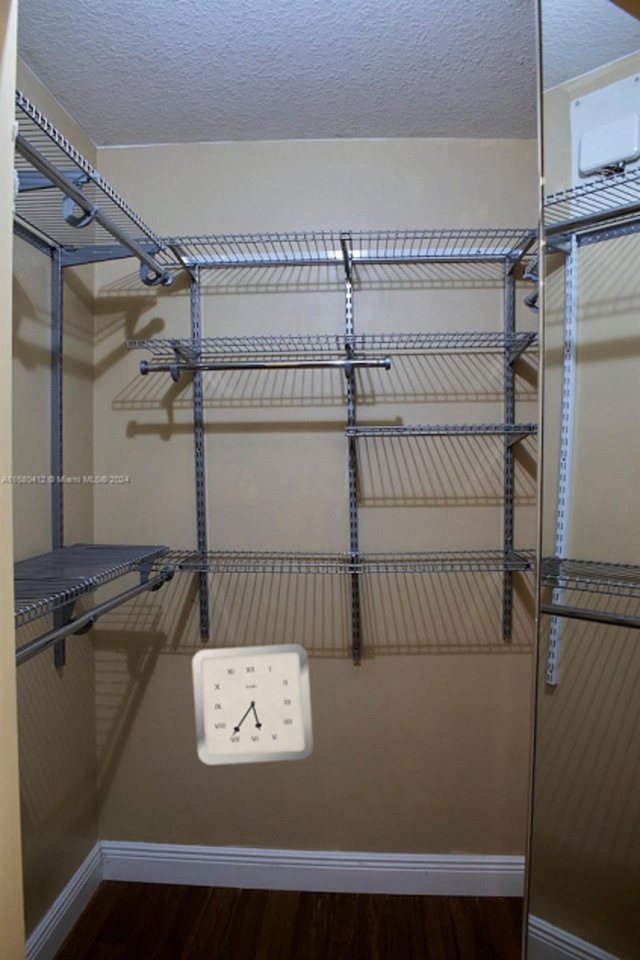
{"hour": 5, "minute": 36}
